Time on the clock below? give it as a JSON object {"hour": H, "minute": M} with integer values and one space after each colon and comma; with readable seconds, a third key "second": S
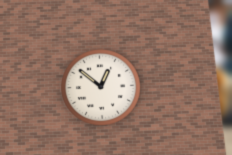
{"hour": 12, "minute": 52}
